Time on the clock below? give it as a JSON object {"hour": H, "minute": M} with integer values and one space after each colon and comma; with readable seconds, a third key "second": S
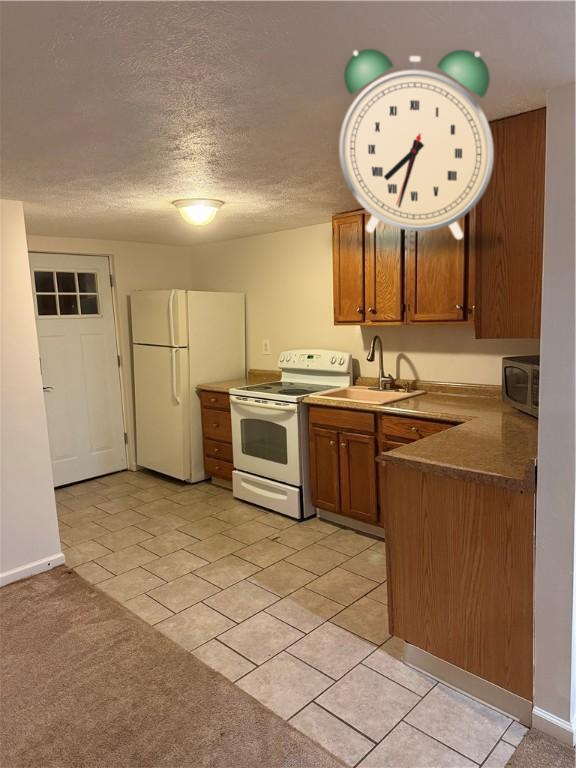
{"hour": 7, "minute": 32, "second": 33}
